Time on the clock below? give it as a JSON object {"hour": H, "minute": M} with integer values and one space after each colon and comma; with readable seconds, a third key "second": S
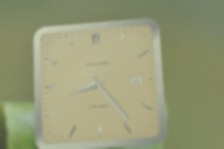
{"hour": 8, "minute": 24}
